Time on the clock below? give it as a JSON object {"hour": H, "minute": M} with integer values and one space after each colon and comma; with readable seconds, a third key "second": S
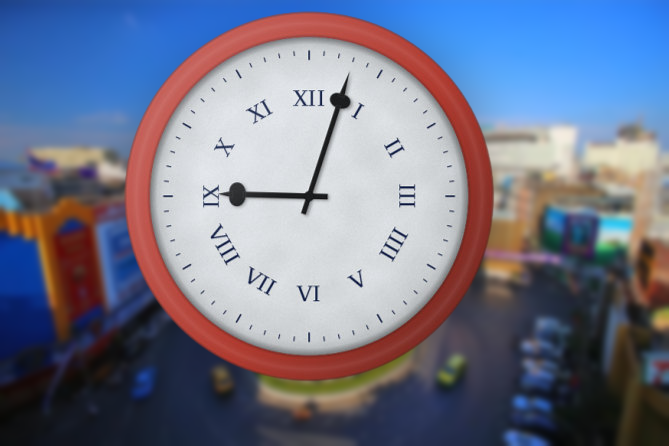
{"hour": 9, "minute": 3}
